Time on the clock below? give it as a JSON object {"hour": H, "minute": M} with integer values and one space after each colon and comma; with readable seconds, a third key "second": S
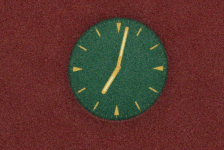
{"hour": 7, "minute": 2}
